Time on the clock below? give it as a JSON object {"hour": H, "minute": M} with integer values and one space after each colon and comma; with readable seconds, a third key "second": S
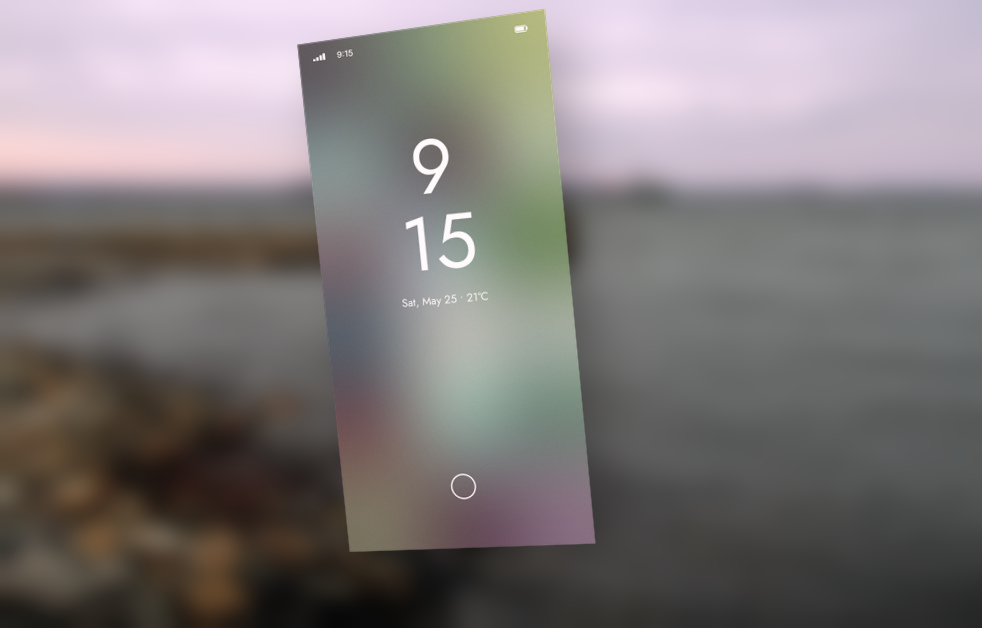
{"hour": 9, "minute": 15}
